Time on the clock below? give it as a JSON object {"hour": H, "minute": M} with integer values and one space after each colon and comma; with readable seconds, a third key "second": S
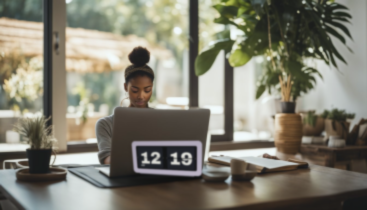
{"hour": 12, "minute": 19}
